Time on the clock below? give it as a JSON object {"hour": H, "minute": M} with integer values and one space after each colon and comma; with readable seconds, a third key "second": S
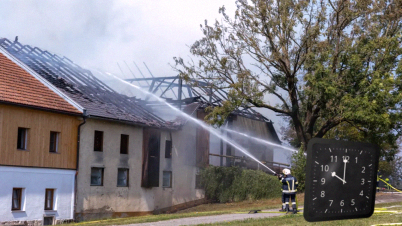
{"hour": 10, "minute": 0}
